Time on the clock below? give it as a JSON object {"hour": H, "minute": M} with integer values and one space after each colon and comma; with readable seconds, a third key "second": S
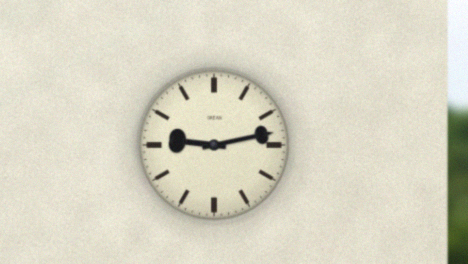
{"hour": 9, "minute": 13}
